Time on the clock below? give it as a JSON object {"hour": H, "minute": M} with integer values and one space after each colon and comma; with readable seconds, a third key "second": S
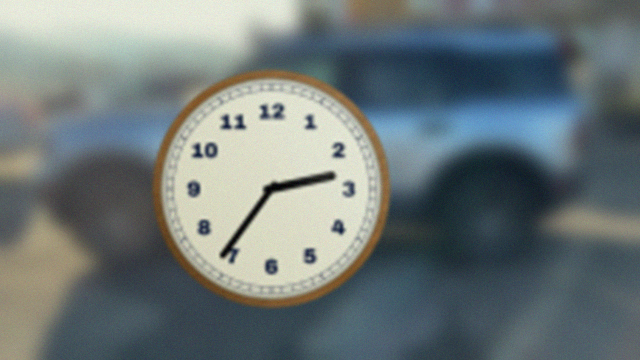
{"hour": 2, "minute": 36}
